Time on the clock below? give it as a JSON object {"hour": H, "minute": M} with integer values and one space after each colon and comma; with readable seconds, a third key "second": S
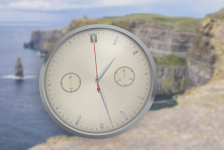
{"hour": 1, "minute": 28}
